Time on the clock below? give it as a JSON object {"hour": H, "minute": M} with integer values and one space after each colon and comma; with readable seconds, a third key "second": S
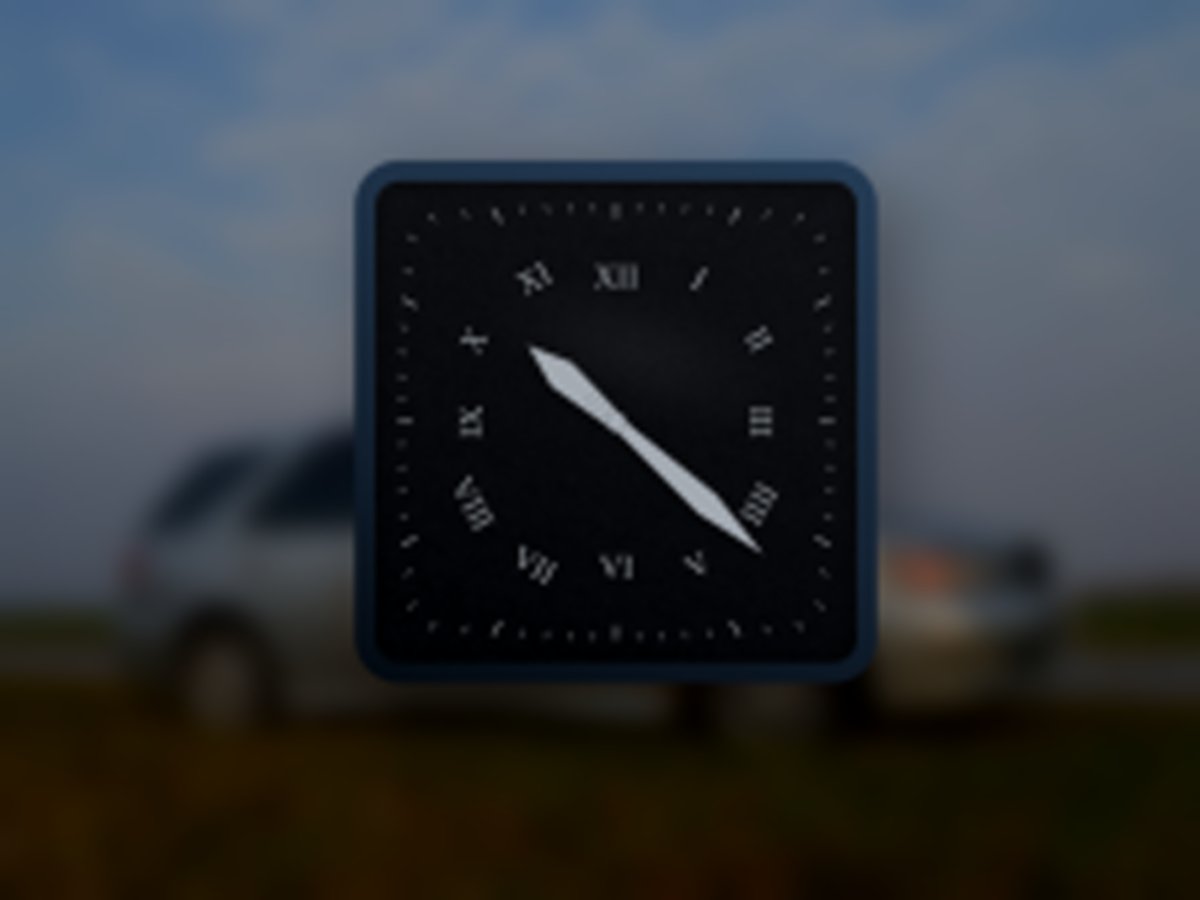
{"hour": 10, "minute": 22}
